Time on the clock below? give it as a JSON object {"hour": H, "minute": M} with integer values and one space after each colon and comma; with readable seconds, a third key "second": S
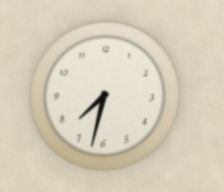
{"hour": 7, "minute": 32}
